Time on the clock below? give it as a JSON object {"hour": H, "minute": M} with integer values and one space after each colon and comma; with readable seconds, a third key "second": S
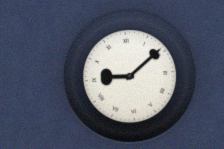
{"hour": 9, "minute": 9}
